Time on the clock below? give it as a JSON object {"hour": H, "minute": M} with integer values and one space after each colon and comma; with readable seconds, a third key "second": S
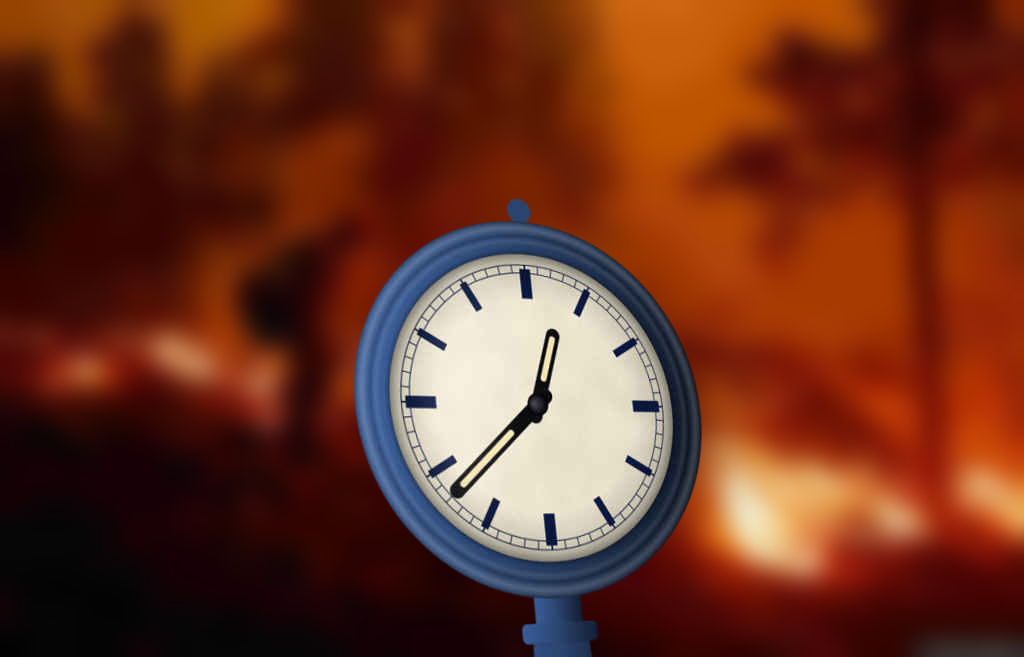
{"hour": 12, "minute": 38}
